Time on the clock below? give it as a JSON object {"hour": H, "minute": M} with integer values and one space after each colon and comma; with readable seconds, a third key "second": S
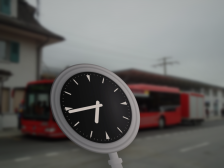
{"hour": 6, "minute": 44}
